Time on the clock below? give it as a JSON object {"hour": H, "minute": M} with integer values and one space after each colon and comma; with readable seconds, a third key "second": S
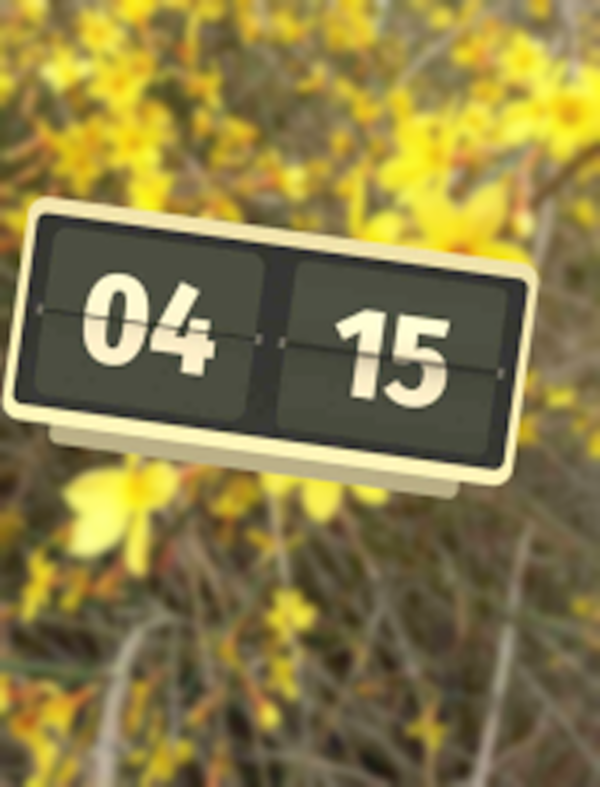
{"hour": 4, "minute": 15}
